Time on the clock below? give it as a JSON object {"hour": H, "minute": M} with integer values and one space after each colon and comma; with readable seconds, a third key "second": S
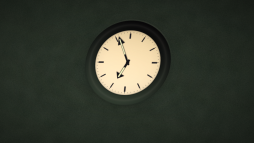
{"hour": 6, "minute": 56}
